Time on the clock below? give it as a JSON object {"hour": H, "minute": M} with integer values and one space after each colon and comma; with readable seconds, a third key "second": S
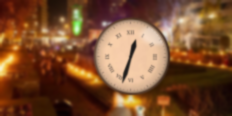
{"hour": 12, "minute": 33}
